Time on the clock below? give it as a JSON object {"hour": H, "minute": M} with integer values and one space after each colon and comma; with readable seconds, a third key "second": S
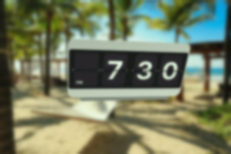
{"hour": 7, "minute": 30}
